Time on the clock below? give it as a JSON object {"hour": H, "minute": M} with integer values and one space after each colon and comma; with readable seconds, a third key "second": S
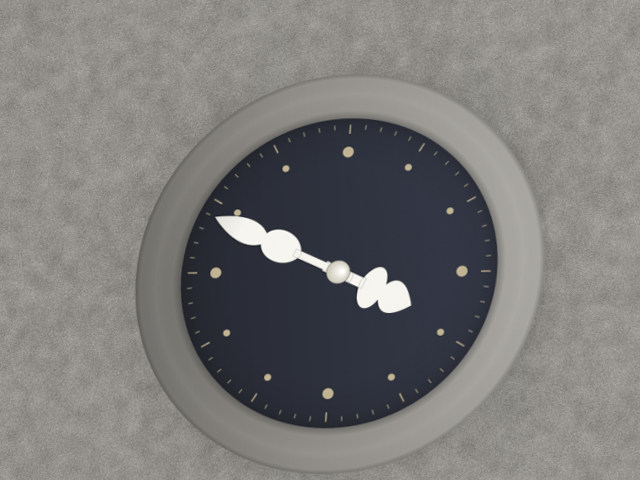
{"hour": 3, "minute": 49}
